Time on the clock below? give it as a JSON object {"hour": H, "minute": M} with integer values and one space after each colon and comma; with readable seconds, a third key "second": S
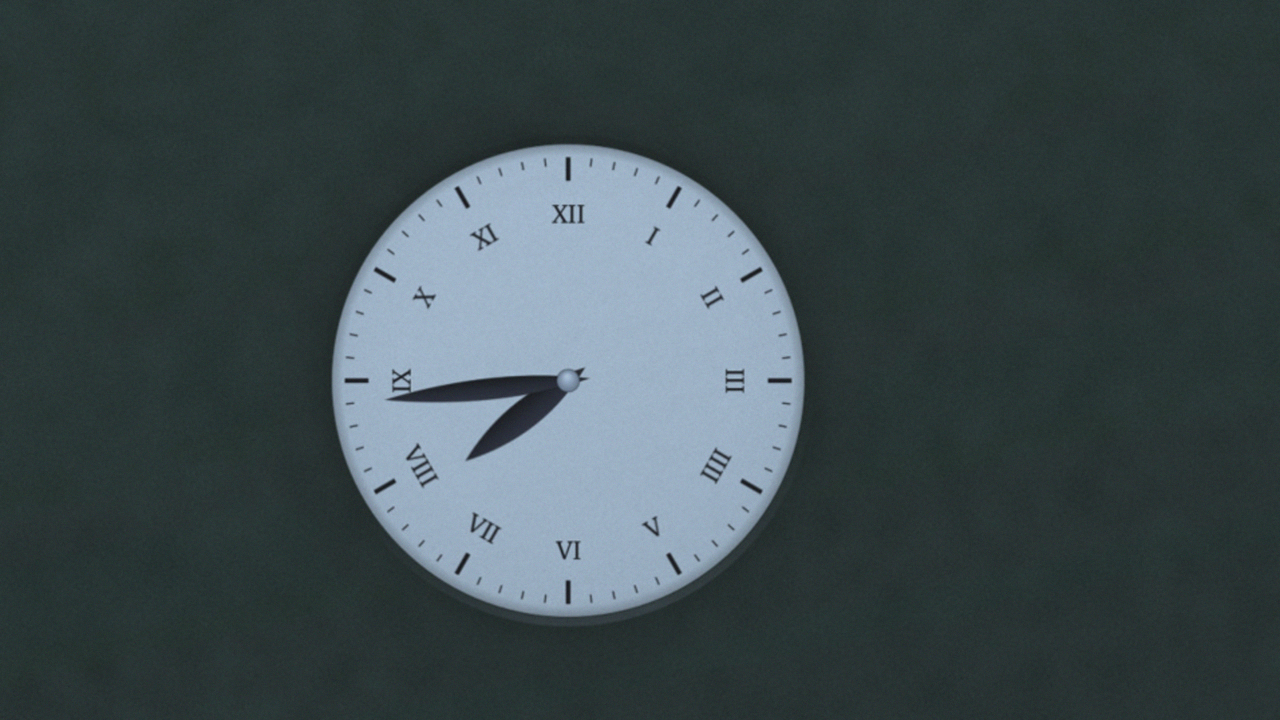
{"hour": 7, "minute": 44}
